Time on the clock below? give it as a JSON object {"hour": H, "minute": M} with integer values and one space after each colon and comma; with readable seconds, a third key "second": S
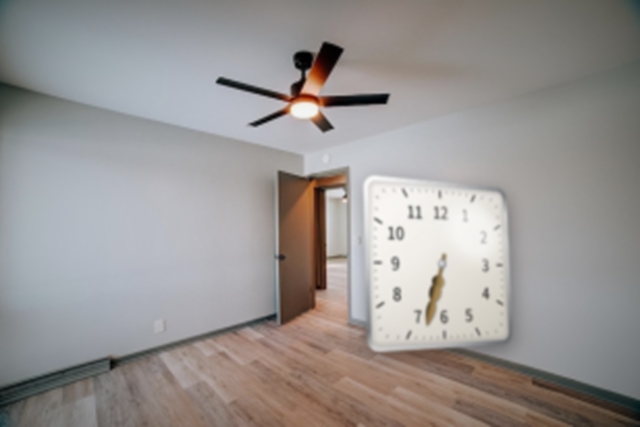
{"hour": 6, "minute": 33}
